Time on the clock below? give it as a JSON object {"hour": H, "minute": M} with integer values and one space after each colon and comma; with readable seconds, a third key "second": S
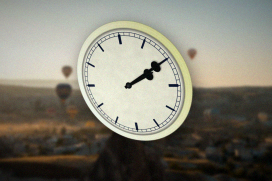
{"hour": 2, "minute": 10}
